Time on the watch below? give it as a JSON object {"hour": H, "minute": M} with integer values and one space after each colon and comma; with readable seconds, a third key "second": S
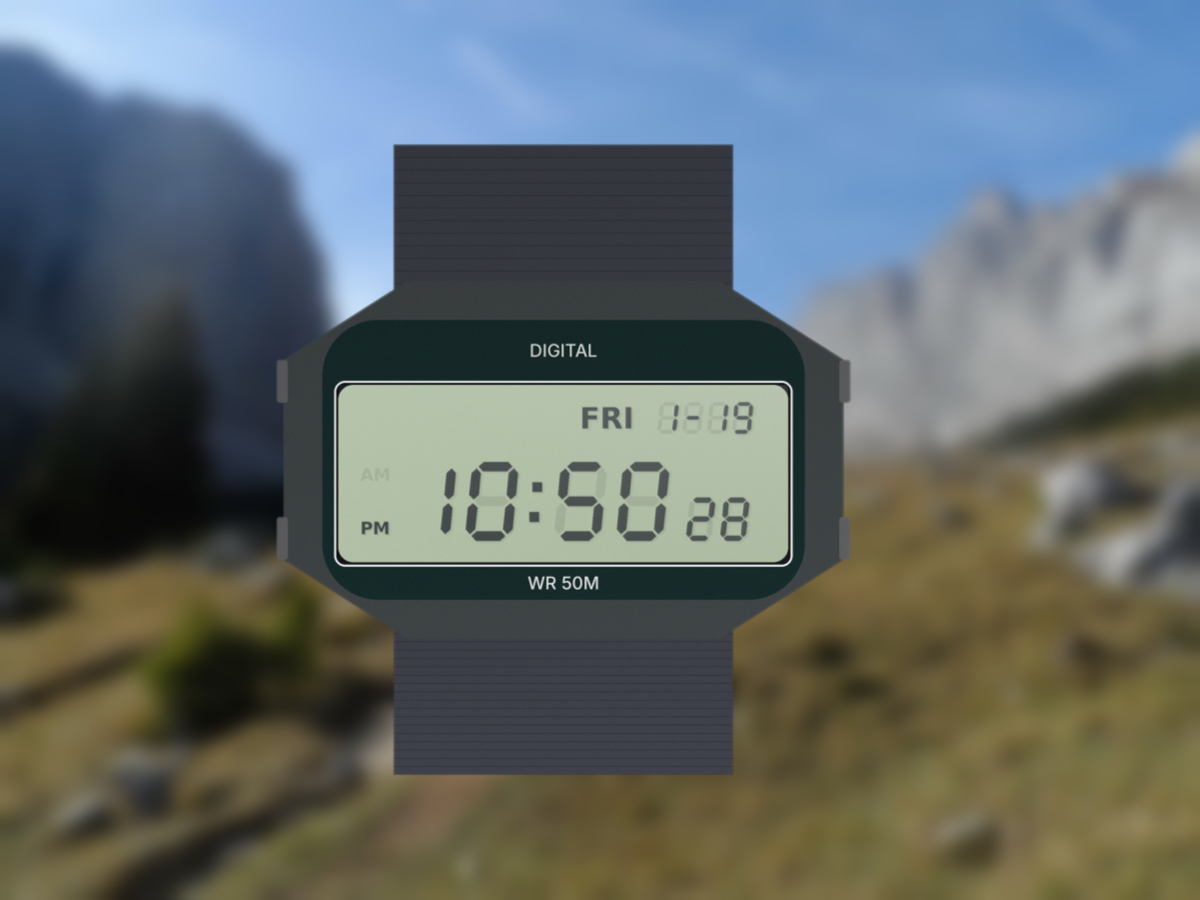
{"hour": 10, "minute": 50, "second": 28}
